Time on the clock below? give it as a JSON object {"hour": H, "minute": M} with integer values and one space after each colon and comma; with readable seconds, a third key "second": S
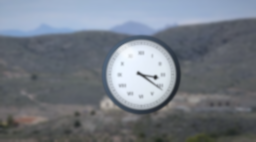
{"hour": 3, "minute": 21}
